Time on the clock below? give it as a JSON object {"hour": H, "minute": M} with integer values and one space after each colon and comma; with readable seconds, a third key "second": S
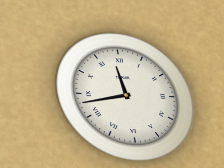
{"hour": 11, "minute": 43}
